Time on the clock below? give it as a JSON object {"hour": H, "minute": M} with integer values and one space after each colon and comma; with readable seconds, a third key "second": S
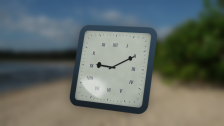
{"hour": 9, "minute": 10}
